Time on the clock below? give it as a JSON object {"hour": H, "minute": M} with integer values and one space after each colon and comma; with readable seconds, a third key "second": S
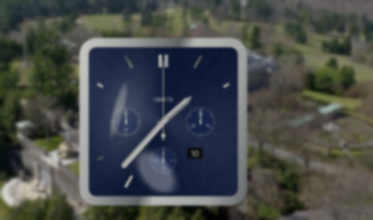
{"hour": 1, "minute": 37}
